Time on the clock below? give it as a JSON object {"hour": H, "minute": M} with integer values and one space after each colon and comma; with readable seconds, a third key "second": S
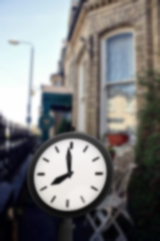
{"hour": 7, "minute": 59}
